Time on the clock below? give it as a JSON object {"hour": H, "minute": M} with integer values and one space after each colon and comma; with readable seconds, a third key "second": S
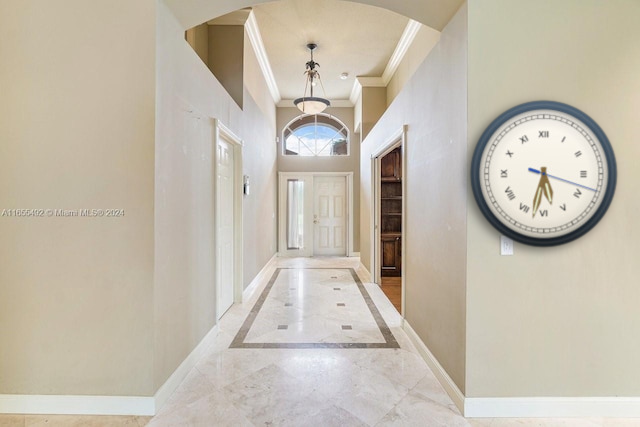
{"hour": 5, "minute": 32, "second": 18}
